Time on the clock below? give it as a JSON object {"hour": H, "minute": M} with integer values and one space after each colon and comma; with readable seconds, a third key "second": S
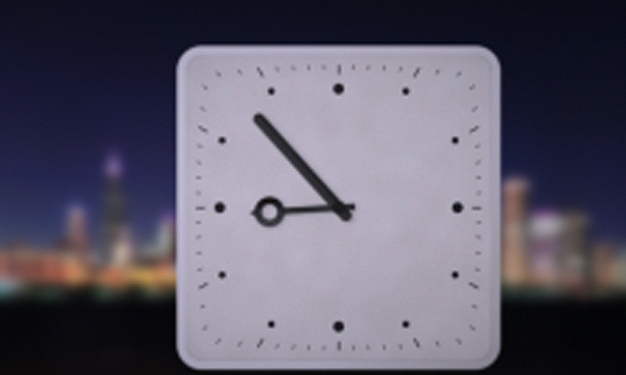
{"hour": 8, "minute": 53}
